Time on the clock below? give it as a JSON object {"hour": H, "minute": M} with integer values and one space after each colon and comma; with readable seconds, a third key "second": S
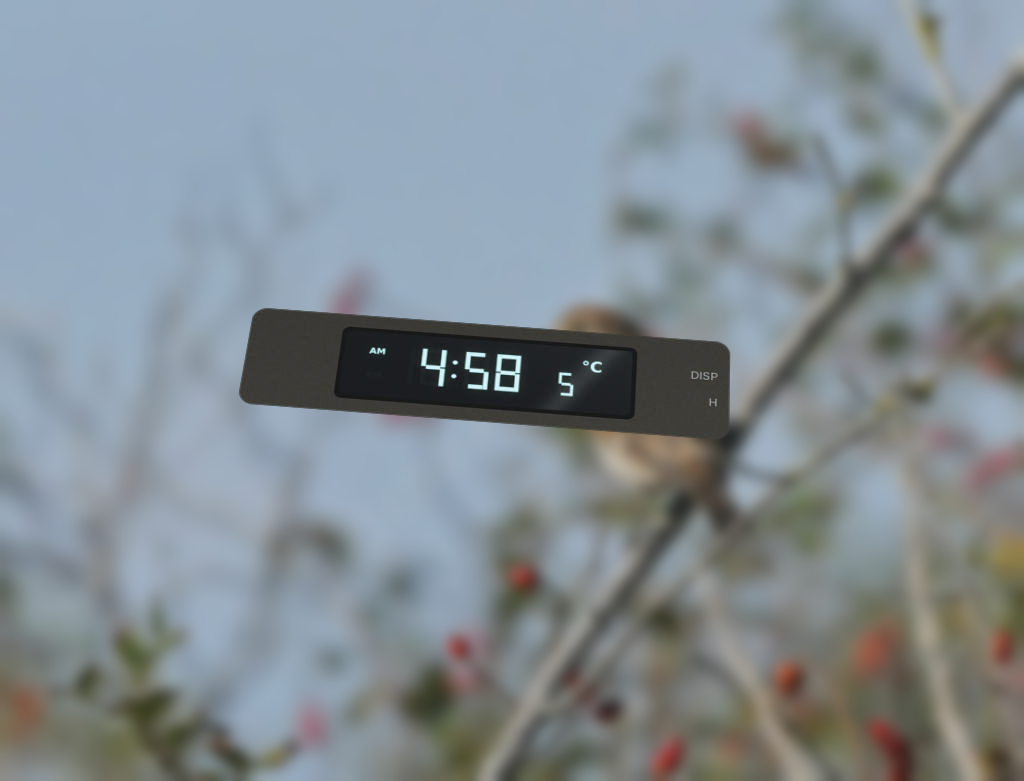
{"hour": 4, "minute": 58}
